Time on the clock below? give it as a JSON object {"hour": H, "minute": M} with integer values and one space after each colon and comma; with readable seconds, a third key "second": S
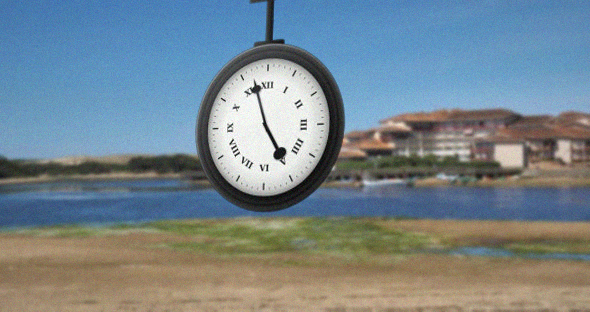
{"hour": 4, "minute": 57}
